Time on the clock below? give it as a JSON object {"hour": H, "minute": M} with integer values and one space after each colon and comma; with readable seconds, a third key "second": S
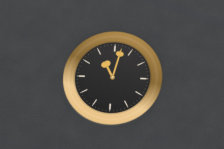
{"hour": 11, "minute": 2}
